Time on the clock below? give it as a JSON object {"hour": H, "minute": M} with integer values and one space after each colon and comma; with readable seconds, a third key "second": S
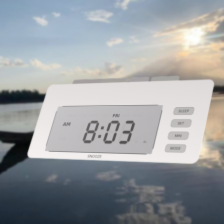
{"hour": 8, "minute": 3}
